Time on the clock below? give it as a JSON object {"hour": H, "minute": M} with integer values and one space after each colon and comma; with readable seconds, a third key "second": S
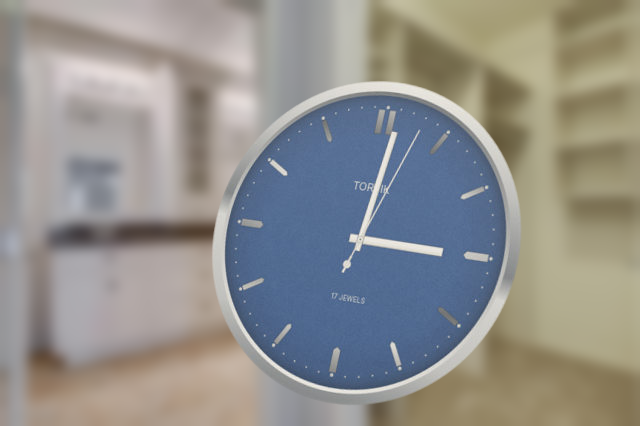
{"hour": 3, "minute": 1, "second": 3}
